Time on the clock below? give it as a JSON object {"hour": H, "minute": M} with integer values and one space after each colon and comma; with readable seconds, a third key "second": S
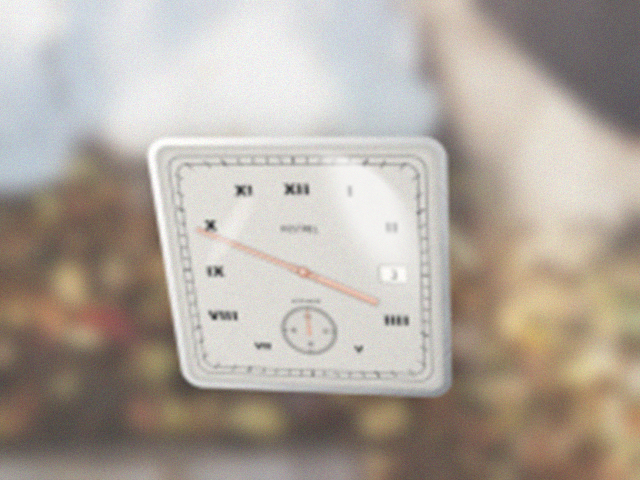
{"hour": 3, "minute": 49}
